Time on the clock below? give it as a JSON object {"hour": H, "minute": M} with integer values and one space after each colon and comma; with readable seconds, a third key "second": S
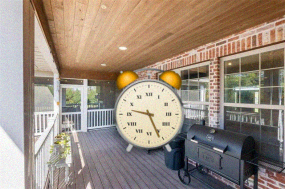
{"hour": 9, "minute": 26}
